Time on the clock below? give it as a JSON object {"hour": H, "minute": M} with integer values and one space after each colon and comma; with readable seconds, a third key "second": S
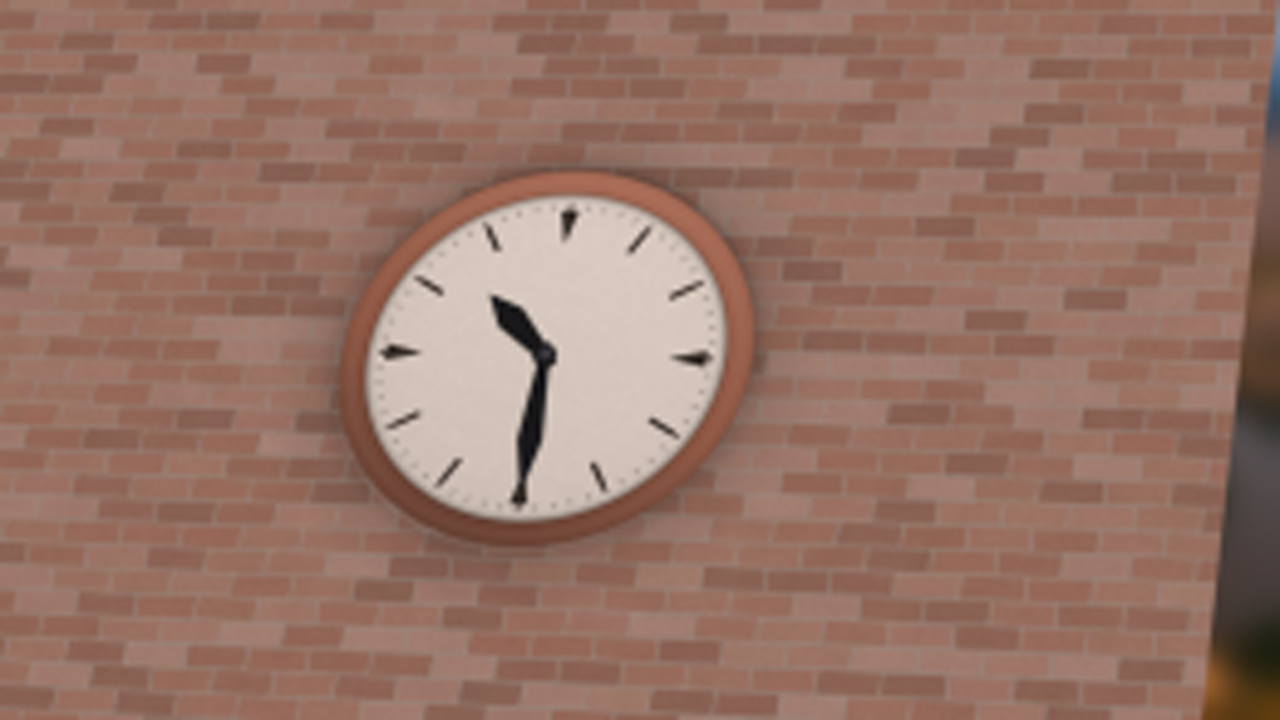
{"hour": 10, "minute": 30}
